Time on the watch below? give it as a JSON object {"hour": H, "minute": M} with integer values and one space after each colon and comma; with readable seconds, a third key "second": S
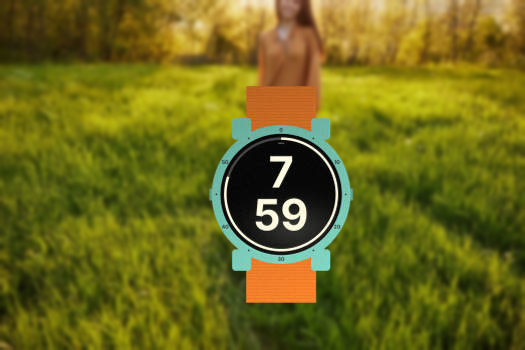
{"hour": 7, "minute": 59}
